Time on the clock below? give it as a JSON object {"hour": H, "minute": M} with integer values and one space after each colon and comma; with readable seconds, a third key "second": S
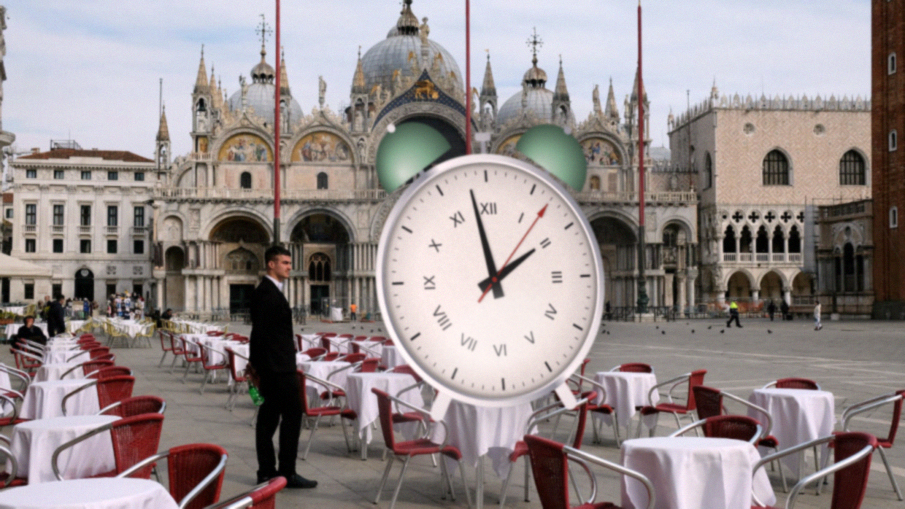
{"hour": 1, "minute": 58, "second": 7}
